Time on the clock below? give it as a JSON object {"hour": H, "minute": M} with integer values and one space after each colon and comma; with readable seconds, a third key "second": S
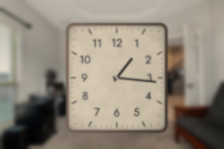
{"hour": 1, "minute": 16}
